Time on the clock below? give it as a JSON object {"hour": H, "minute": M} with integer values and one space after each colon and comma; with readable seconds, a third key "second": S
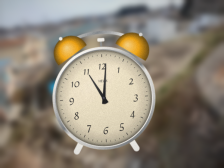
{"hour": 11, "minute": 1}
